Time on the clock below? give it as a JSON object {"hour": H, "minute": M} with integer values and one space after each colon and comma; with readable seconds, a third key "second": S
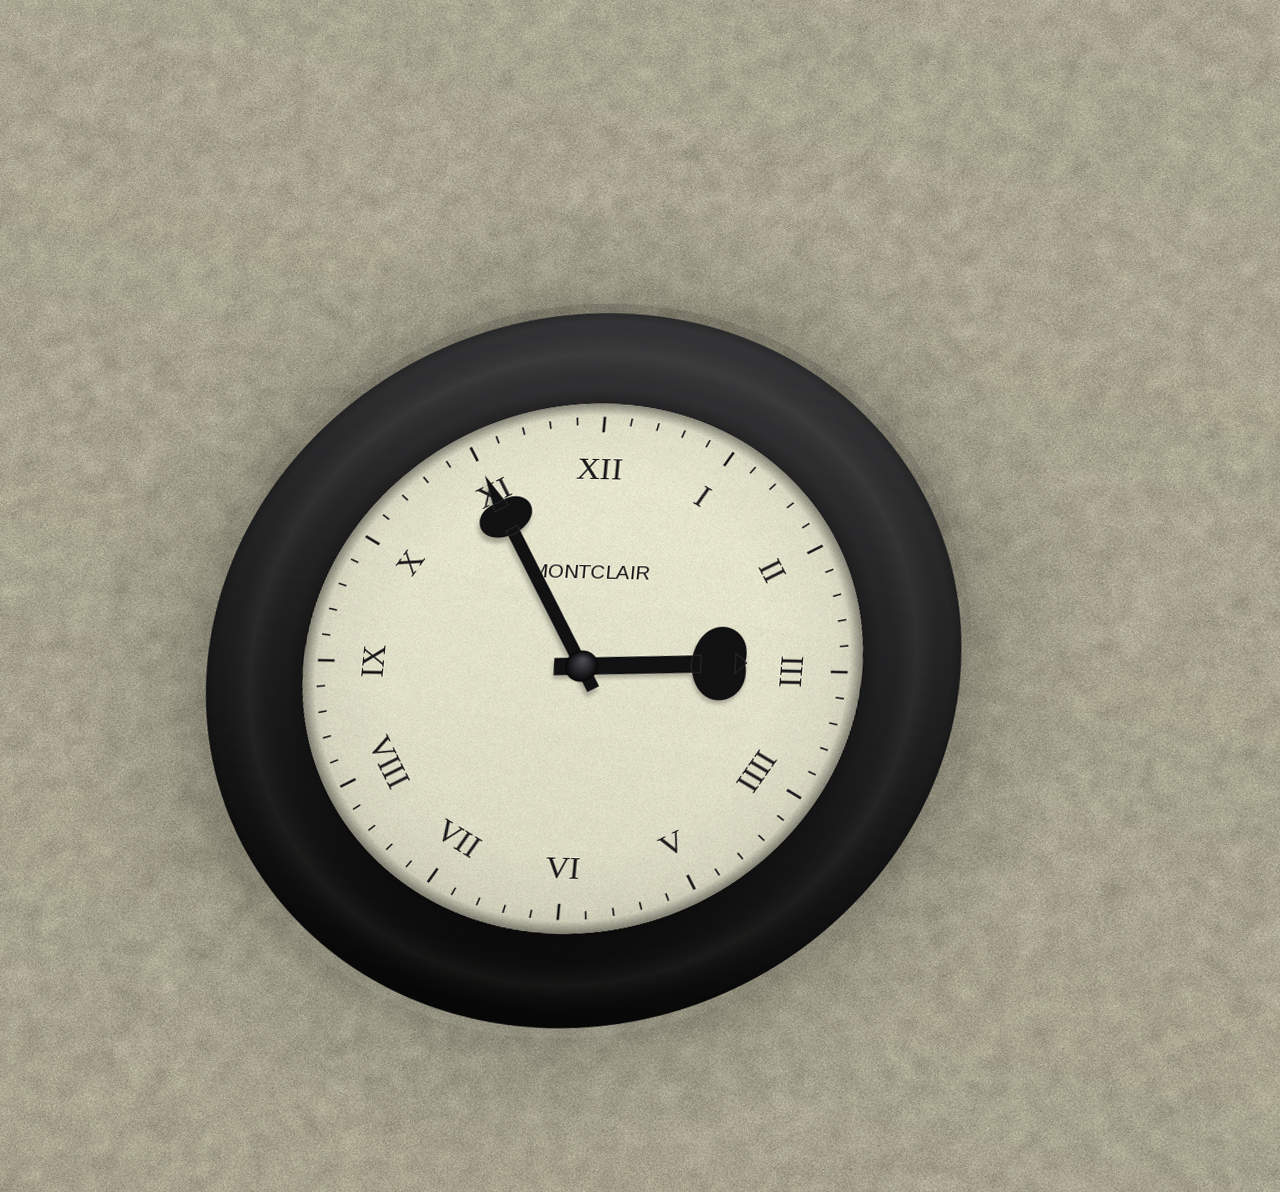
{"hour": 2, "minute": 55}
